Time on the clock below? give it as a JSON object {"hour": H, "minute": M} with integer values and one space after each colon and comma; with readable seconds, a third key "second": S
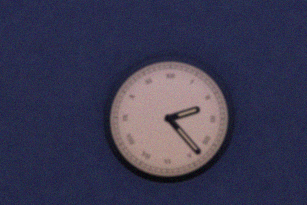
{"hour": 2, "minute": 23}
